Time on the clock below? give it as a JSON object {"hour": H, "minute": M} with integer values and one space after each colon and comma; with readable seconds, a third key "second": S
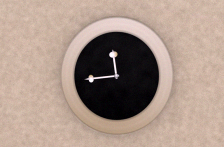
{"hour": 11, "minute": 44}
